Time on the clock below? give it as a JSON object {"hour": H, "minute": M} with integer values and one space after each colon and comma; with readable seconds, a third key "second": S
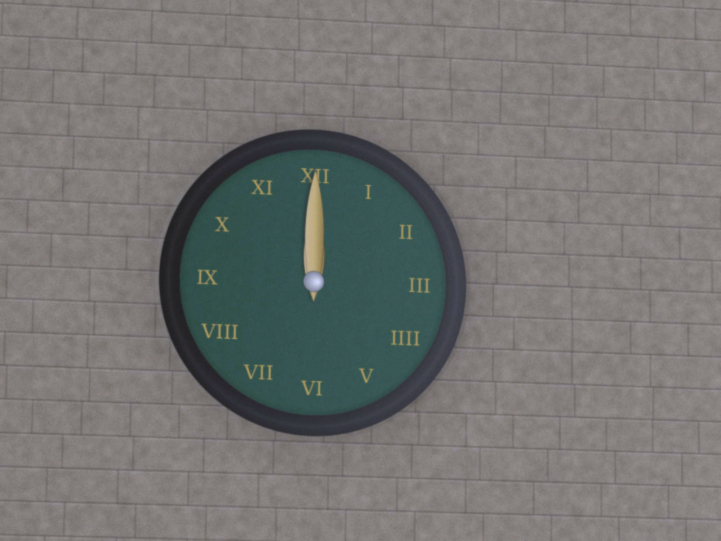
{"hour": 12, "minute": 0}
